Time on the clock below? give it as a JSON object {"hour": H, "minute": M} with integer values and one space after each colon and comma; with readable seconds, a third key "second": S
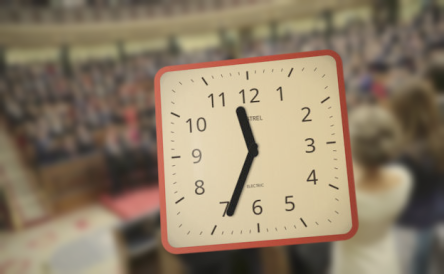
{"hour": 11, "minute": 34}
